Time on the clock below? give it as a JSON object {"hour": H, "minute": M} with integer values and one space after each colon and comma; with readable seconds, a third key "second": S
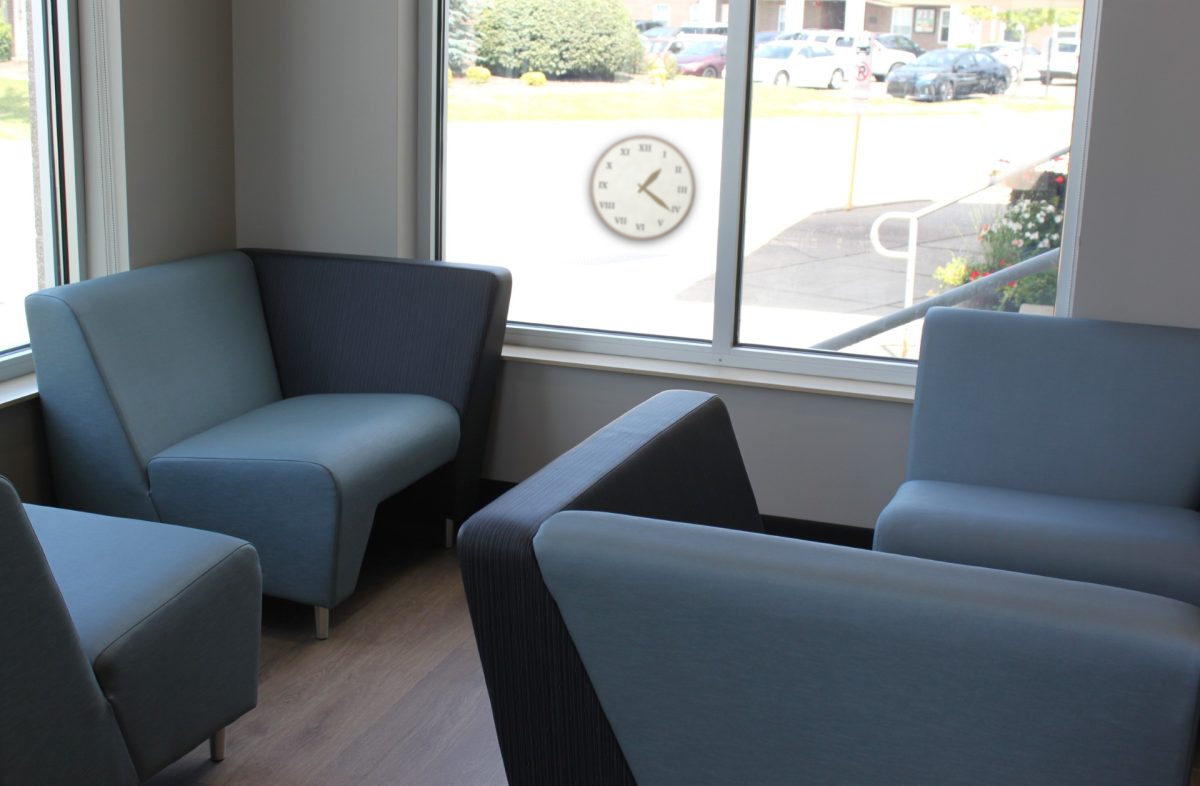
{"hour": 1, "minute": 21}
